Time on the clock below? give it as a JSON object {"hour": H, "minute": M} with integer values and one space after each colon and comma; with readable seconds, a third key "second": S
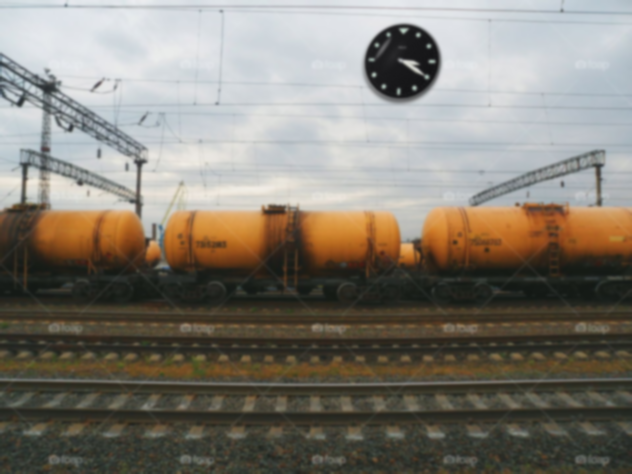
{"hour": 3, "minute": 20}
